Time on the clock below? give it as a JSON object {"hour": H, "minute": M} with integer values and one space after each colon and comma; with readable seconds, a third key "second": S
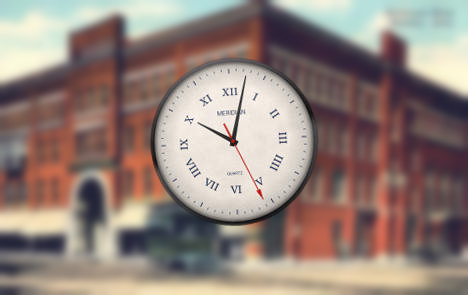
{"hour": 10, "minute": 2, "second": 26}
